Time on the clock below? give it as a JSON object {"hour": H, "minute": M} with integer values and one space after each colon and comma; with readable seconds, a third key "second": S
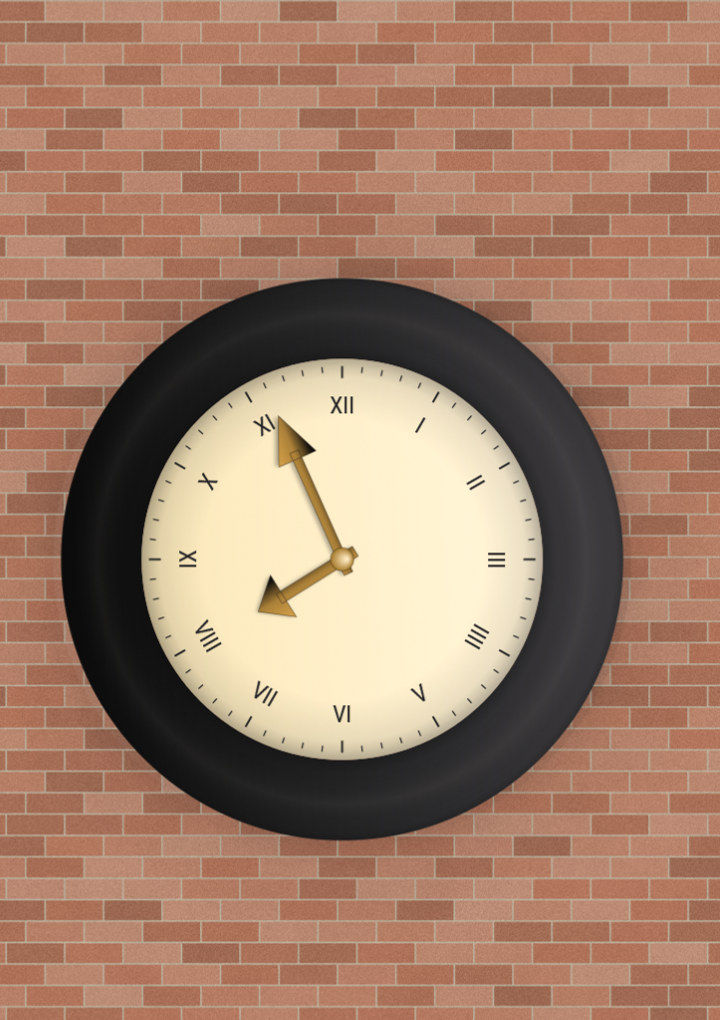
{"hour": 7, "minute": 56}
